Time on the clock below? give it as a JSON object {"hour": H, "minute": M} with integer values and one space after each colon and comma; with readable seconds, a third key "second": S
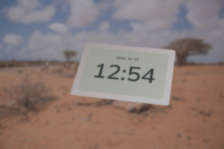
{"hour": 12, "minute": 54}
